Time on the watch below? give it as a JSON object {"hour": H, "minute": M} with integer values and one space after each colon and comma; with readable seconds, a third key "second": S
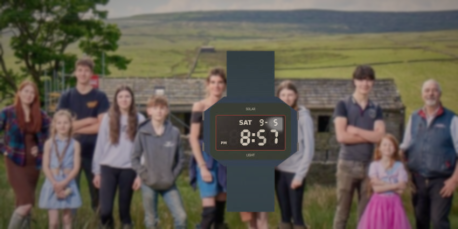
{"hour": 8, "minute": 57}
